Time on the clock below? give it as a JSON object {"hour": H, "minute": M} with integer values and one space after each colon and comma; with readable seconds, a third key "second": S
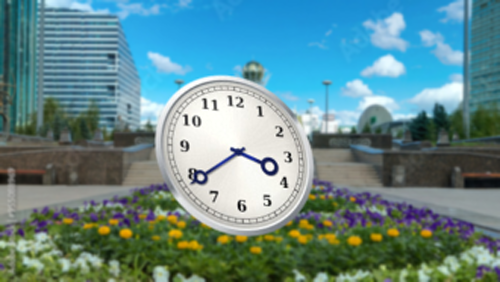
{"hour": 3, "minute": 39}
